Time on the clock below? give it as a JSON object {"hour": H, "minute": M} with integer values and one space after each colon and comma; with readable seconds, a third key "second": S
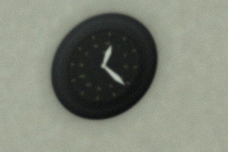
{"hour": 12, "minute": 21}
